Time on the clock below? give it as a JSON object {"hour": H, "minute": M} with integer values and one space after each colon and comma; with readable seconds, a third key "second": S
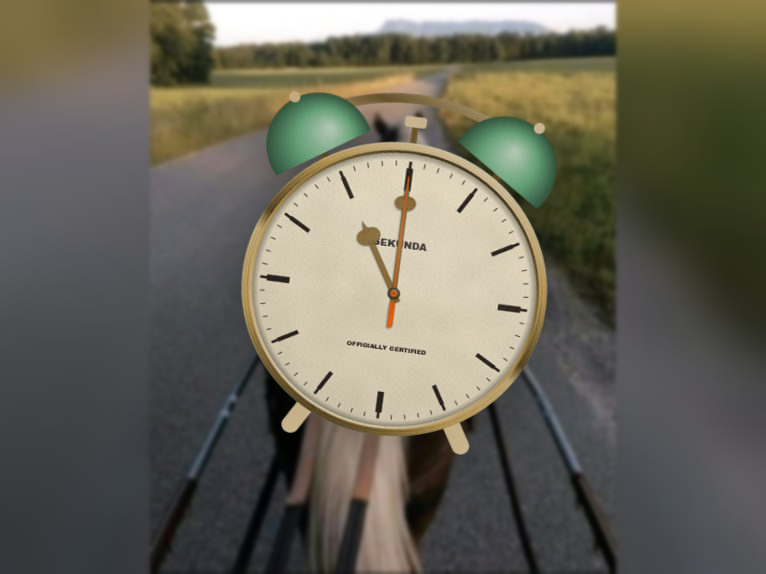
{"hour": 11, "minute": 0, "second": 0}
